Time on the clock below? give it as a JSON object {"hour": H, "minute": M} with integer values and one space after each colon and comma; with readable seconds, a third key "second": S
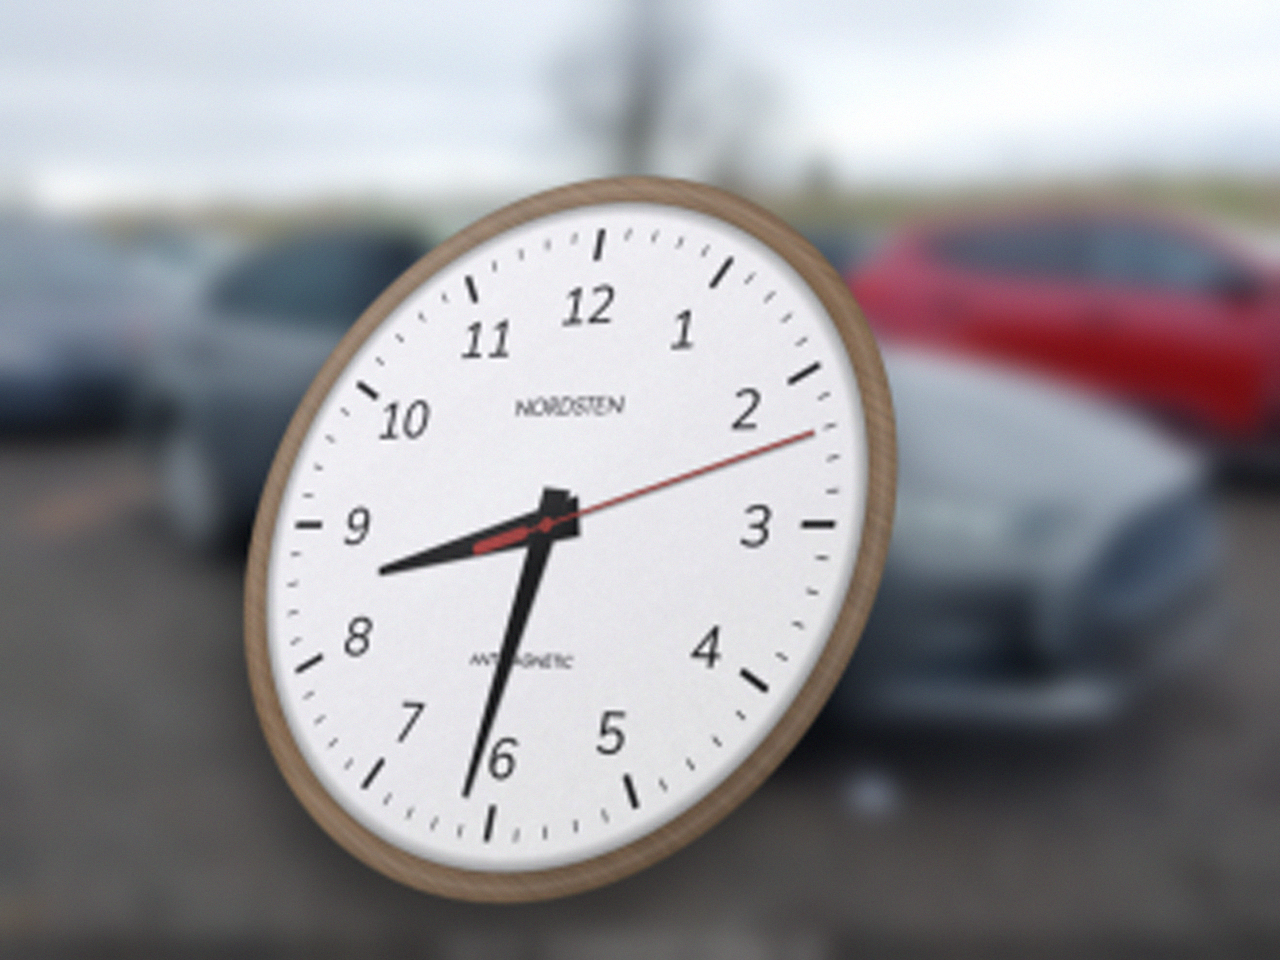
{"hour": 8, "minute": 31, "second": 12}
